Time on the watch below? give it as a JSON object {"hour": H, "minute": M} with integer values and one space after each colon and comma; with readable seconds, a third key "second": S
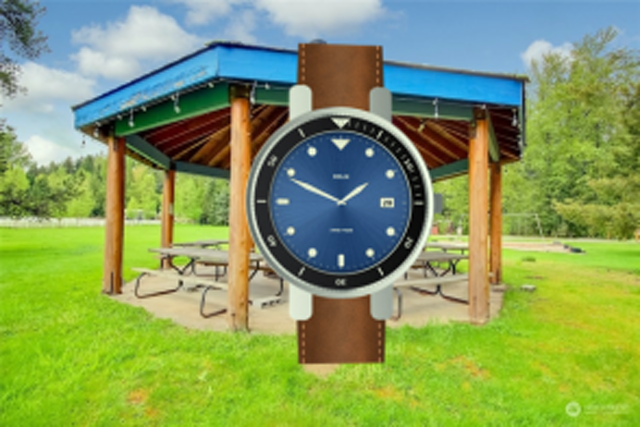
{"hour": 1, "minute": 49}
